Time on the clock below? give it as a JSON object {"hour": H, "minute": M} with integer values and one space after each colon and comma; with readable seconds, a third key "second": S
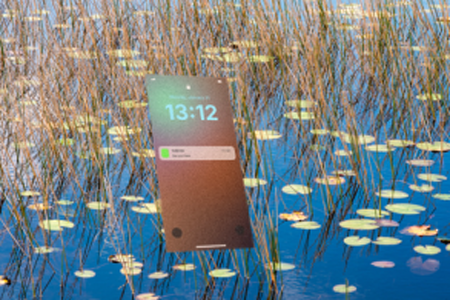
{"hour": 13, "minute": 12}
